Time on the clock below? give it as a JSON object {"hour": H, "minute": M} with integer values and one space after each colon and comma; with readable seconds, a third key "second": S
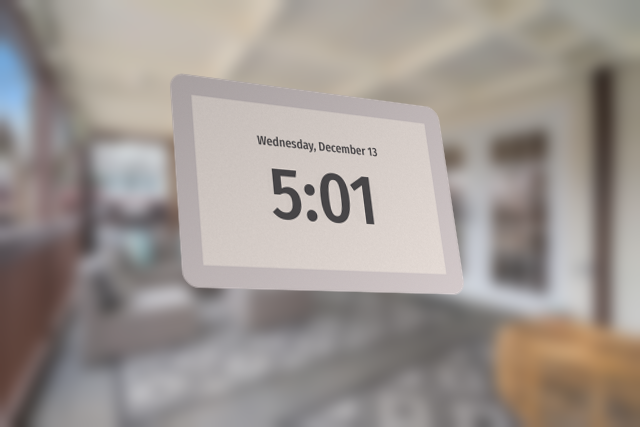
{"hour": 5, "minute": 1}
